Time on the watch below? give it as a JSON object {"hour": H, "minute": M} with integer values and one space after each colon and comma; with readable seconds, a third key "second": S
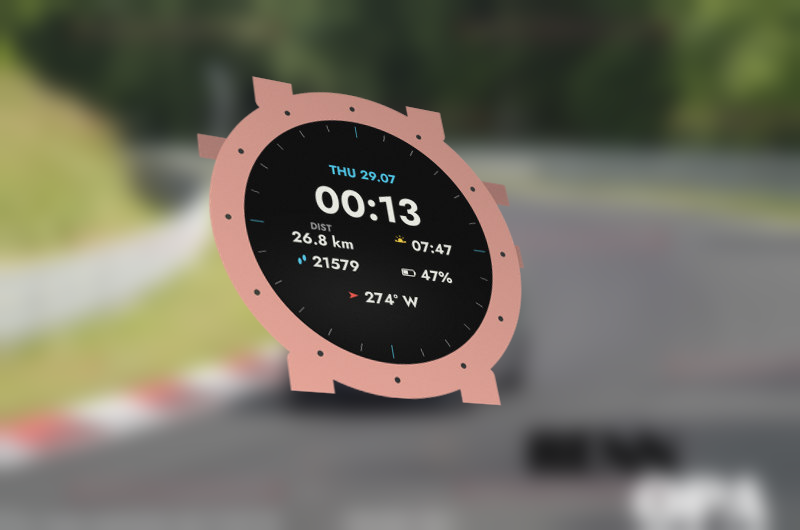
{"hour": 0, "minute": 13}
